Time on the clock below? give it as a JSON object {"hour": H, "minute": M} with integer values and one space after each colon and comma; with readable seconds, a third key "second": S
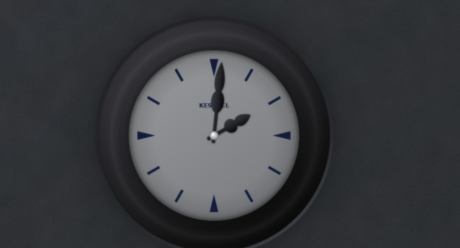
{"hour": 2, "minute": 1}
